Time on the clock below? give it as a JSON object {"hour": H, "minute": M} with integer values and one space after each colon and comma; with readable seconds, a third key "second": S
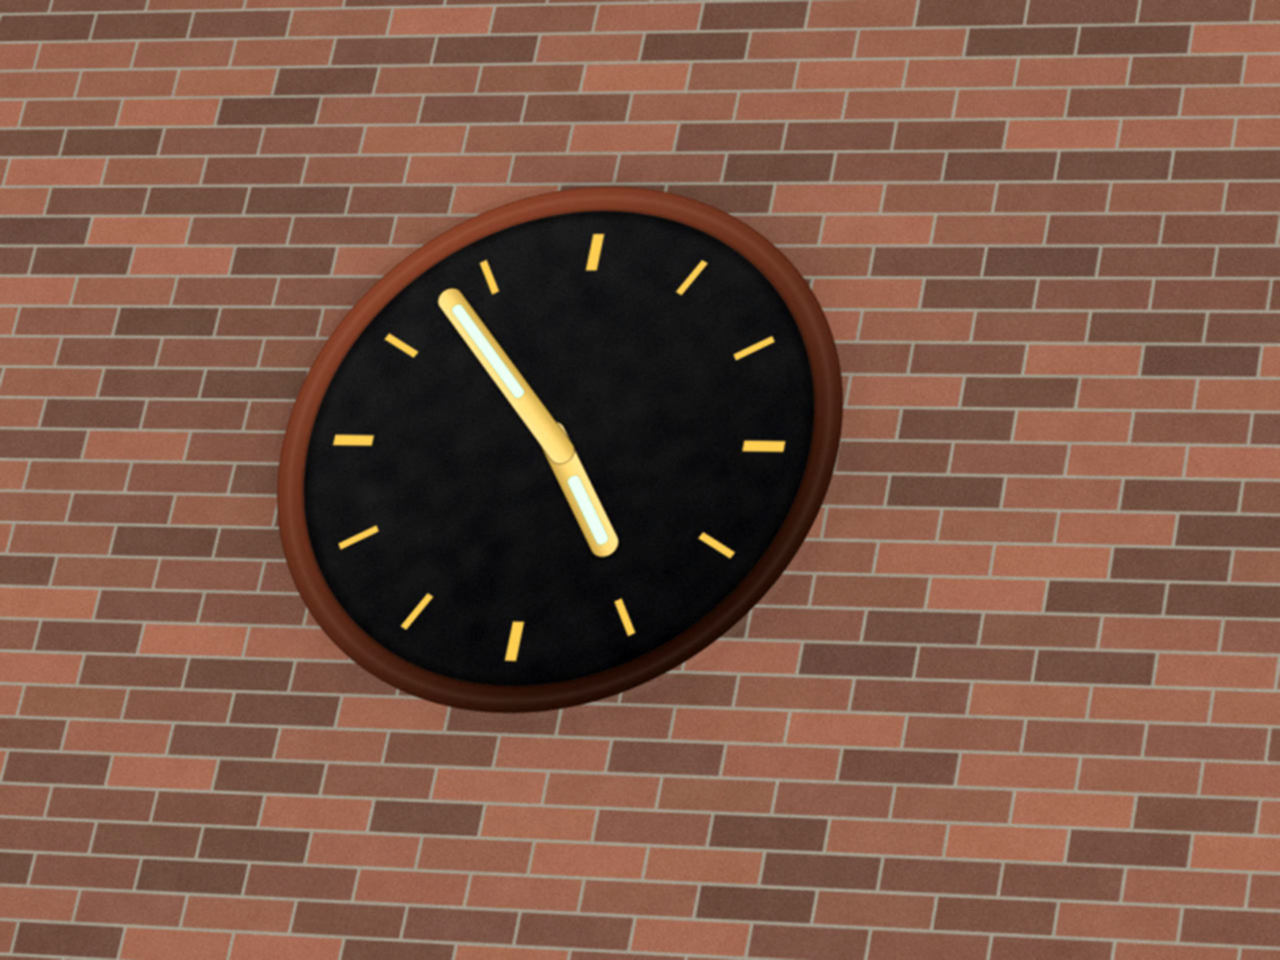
{"hour": 4, "minute": 53}
